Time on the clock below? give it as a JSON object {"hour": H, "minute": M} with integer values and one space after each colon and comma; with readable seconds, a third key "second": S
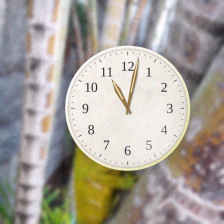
{"hour": 11, "minute": 2}
